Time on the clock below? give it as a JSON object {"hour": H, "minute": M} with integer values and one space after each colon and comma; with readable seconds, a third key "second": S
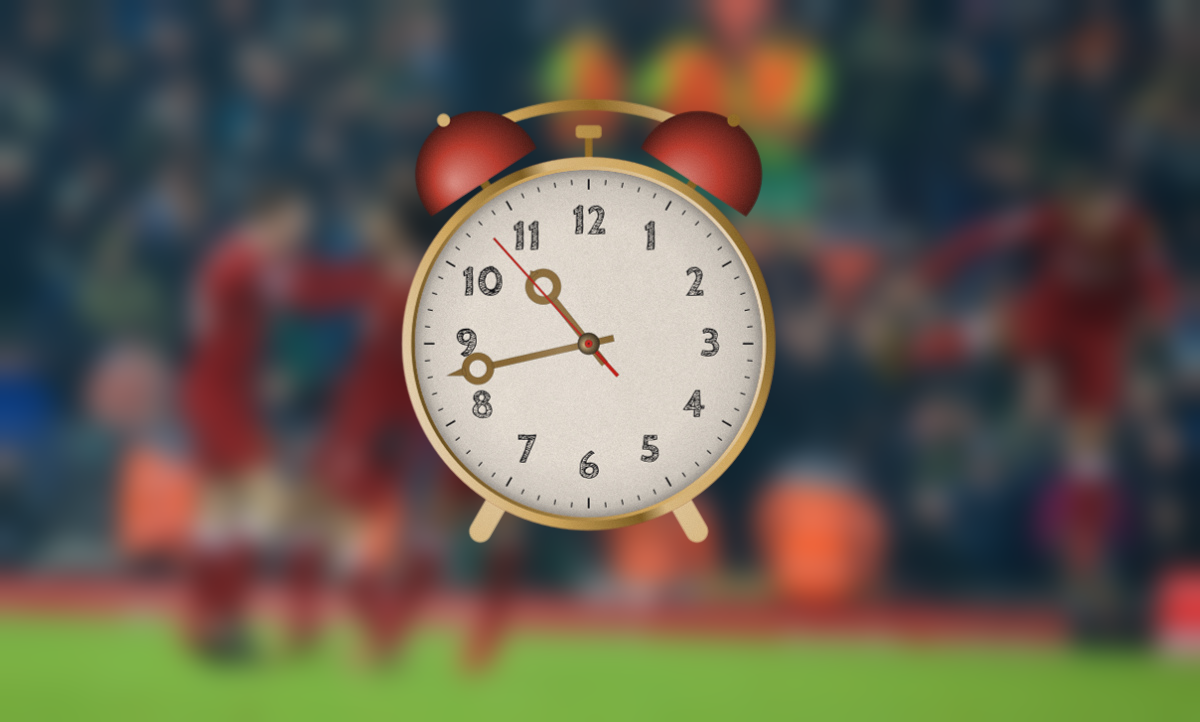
{"hour": 10, "minute": 42, "second": 53}
